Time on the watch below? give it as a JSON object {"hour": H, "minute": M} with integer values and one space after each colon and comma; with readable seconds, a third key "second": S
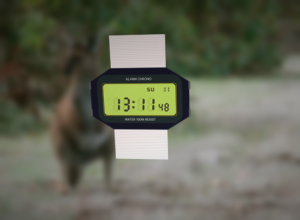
{"hour": 13, "minute": 11, "second": 48}
